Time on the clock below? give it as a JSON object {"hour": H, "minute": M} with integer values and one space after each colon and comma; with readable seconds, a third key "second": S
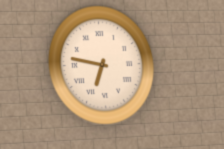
{"hour": 6, "minute": 47}
